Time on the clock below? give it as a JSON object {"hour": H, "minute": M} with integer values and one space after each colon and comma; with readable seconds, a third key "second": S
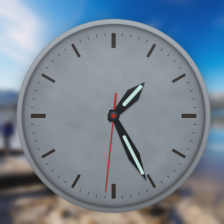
{"hour": 1, "minute": 25, "second": 31}
